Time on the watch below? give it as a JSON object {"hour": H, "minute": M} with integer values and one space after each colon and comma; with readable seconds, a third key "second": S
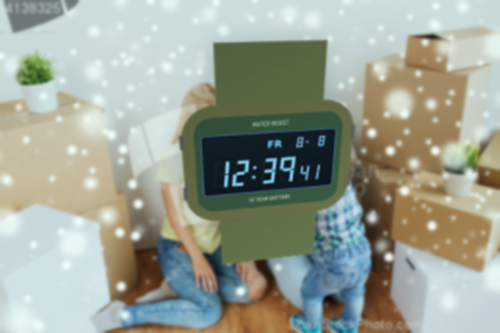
{"hour": 12, "minute": 39, "second": 41}
